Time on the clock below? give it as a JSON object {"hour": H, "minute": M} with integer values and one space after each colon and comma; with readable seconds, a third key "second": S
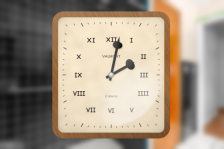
{"hour": 2, "minute": 2}
